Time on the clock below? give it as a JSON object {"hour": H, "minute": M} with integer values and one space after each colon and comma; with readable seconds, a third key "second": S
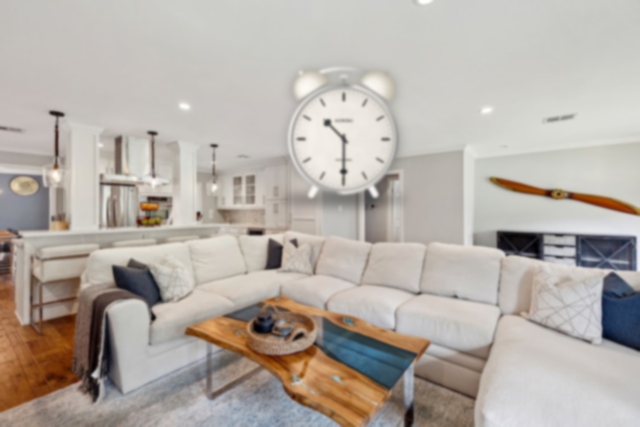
{"hour": 10, "minute": 30}
